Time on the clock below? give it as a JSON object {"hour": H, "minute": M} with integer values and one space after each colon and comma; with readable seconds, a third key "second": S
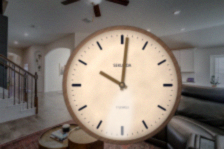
{"hour": 10, "minute": 1}
